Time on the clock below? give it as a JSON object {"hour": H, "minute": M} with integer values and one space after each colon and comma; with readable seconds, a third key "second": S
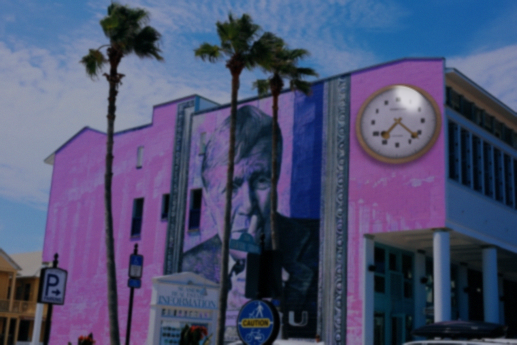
{"hour": 7, "minute": 22}
